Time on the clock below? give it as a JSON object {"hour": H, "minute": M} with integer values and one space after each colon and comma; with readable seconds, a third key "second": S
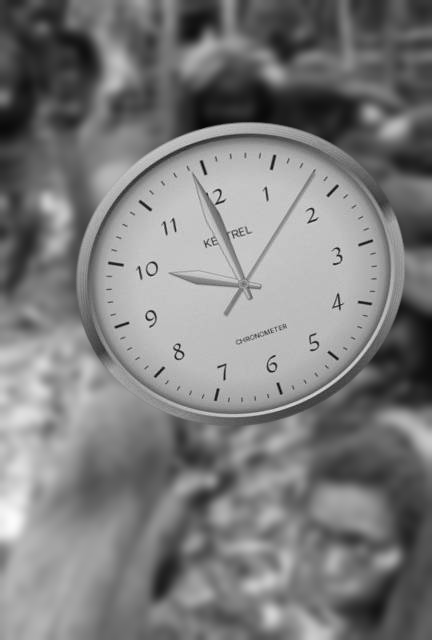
{"hour": 9, "minute": 59, "second": 8}
